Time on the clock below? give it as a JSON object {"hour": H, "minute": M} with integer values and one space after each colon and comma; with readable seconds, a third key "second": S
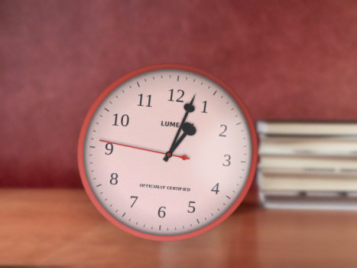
{"hour": 1, "minute": 2, "second": 46}
